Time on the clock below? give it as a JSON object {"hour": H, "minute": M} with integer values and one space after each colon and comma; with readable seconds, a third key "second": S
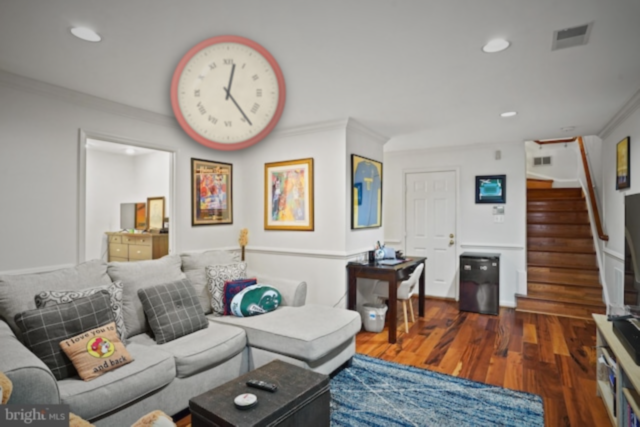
{"hour": 12, "minute": 24}
